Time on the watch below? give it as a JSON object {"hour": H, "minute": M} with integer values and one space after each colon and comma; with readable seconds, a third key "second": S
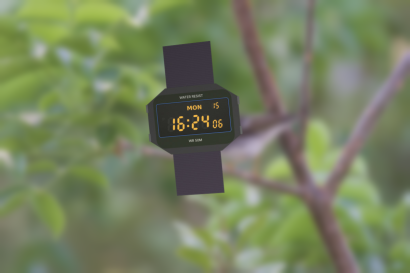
{"hour": 16, "minute": 24, "second": 6}
